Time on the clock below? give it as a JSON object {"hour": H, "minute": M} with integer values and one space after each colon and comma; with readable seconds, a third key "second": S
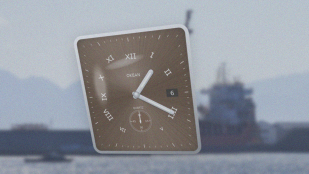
{"hour": 1, "minute": 20}
